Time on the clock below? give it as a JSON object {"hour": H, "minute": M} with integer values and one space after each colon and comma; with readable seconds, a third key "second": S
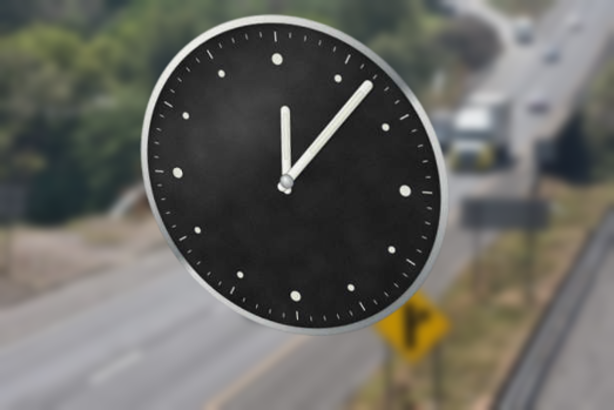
{"hour": 12, "minute": 7}
